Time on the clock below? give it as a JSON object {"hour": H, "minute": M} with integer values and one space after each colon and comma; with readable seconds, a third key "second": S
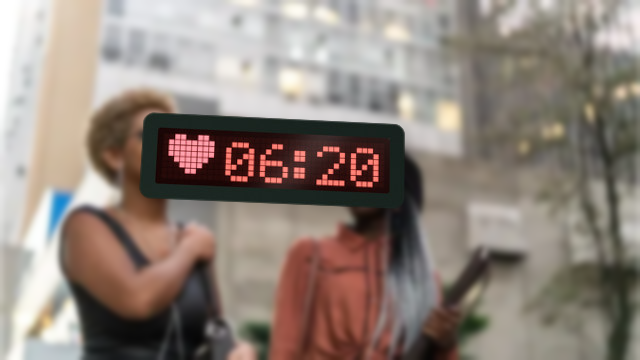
{"hour": 6, "minute": 20}
